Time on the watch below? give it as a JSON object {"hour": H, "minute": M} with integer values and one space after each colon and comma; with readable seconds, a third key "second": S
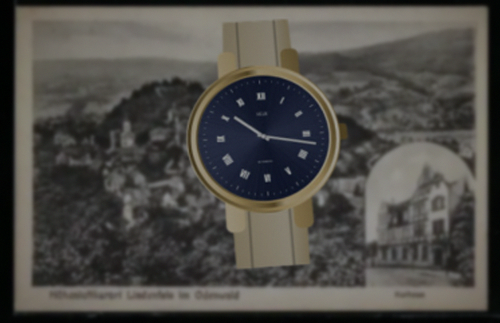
{"hour": 10, "minute": 17}
